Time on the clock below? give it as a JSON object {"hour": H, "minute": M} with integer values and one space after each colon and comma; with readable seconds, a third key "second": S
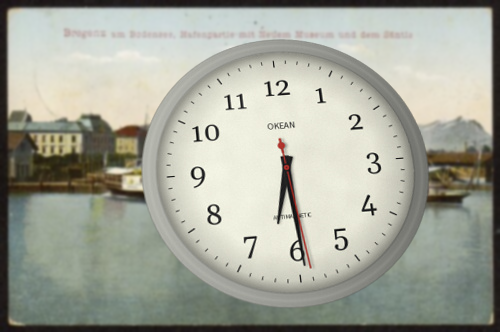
{"hour": 6, "minute": 29, "second": 29}
